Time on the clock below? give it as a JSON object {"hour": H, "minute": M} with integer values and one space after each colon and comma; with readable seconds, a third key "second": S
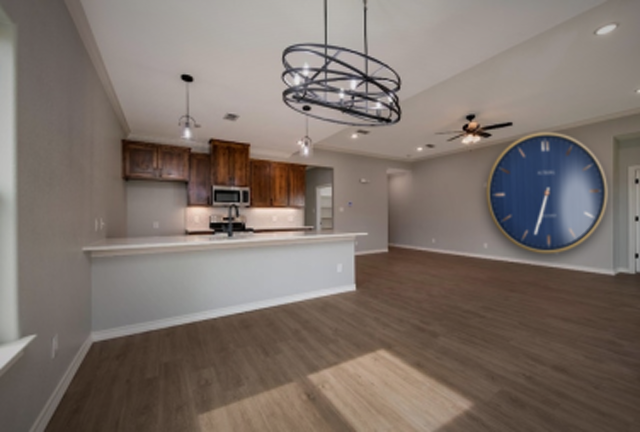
{"hour": 6, "minute": 33}
